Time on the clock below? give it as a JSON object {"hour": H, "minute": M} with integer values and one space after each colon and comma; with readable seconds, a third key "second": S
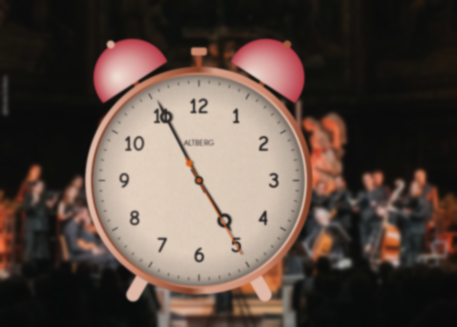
{"hour": 4, "minute": 55, "second": 25}
